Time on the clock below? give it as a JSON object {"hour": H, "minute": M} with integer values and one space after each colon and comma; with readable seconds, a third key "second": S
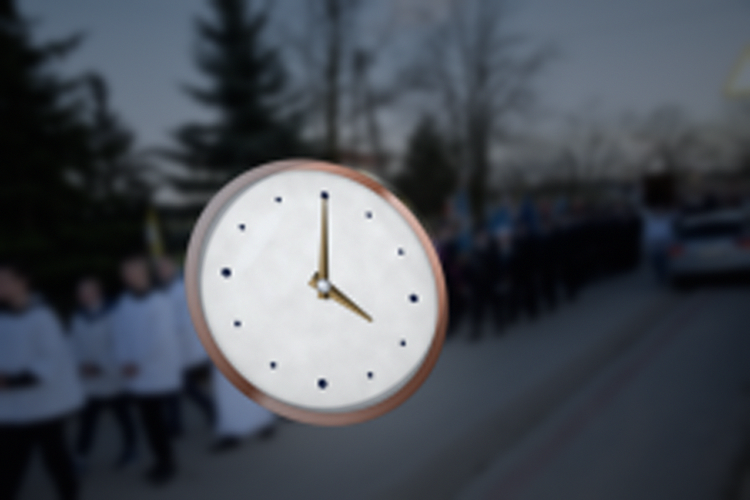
{"hour": 4, "minute": 0}
